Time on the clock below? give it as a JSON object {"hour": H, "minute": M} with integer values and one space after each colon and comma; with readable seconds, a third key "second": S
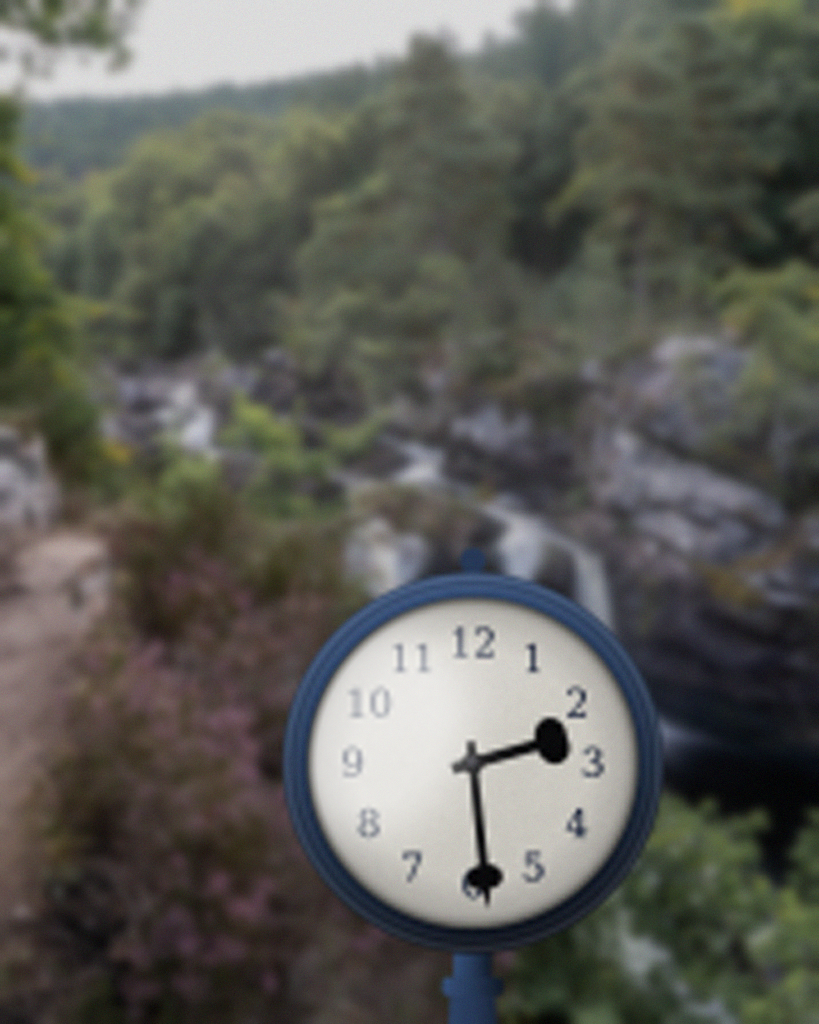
{"hour": 2, "minute": 29}
